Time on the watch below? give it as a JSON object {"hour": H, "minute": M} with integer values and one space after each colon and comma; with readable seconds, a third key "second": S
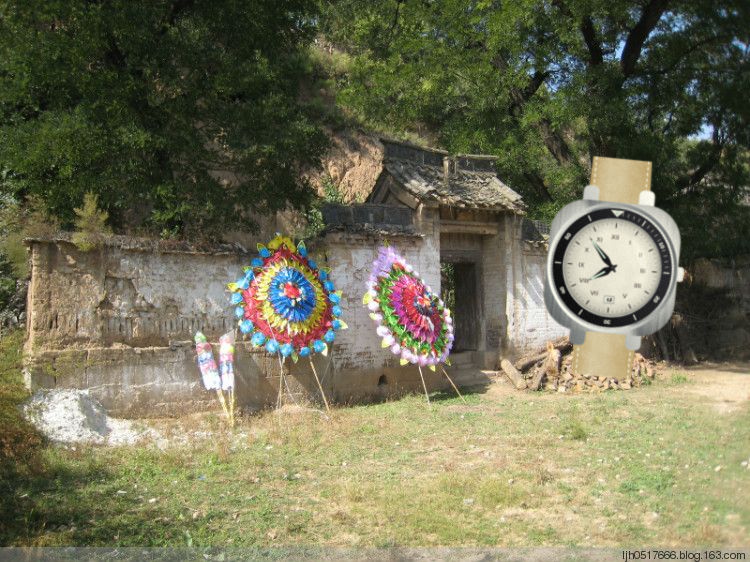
{"hour": 7, "minute": 53}
